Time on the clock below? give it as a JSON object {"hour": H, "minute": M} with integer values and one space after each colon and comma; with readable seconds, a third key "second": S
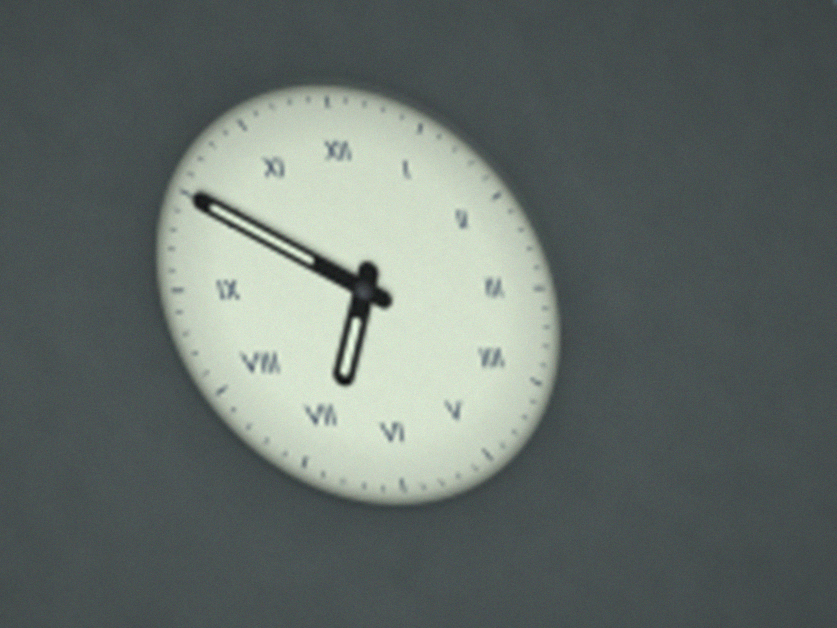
{"hour": 6, "minute": 50}
